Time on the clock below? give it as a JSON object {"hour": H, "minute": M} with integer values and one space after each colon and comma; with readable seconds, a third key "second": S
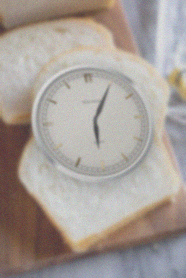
{"hour": 6, "minute": 5}
